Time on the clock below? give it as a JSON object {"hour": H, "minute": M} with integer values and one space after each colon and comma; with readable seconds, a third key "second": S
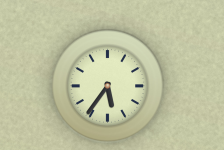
{"hour": 5, "minute": 36}
